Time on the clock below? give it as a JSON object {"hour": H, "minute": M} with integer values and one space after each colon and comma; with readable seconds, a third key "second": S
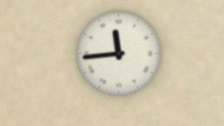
{"hour": 11, "minute": 44}
